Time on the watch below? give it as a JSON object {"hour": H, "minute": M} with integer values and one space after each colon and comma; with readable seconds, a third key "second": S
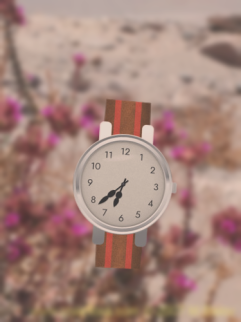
{"hour": 6, "minute": 38}
